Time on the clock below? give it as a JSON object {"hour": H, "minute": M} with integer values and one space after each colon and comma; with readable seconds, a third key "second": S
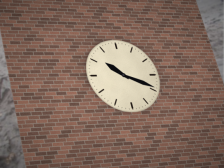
{"hour": 10, "minute": 19}
